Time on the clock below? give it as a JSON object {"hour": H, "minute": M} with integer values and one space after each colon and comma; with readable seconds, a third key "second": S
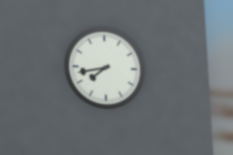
{"hour": 7, "minute": 43}
